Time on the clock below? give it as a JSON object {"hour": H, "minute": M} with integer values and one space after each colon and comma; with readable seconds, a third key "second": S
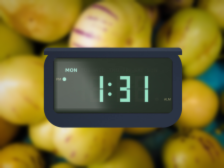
{"hour": 1, "minute": 31}
